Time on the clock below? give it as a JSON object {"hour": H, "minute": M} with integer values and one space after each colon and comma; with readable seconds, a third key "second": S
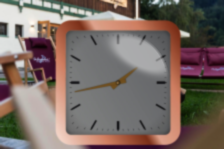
{"hour": 1, "minute": 43}
